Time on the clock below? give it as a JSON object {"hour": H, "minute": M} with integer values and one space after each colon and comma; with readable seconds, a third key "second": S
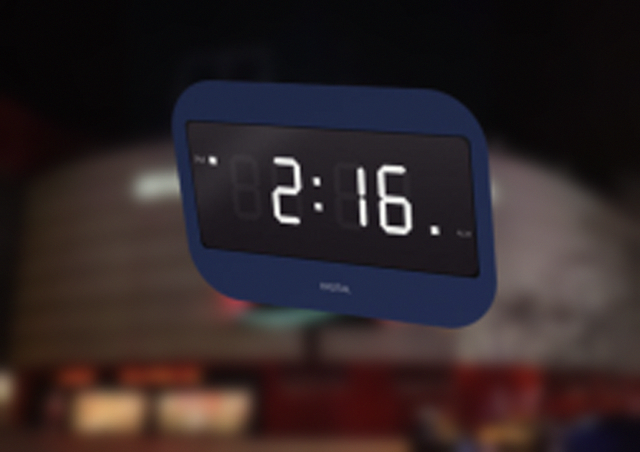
{"hour": 2, "minute": 16}
